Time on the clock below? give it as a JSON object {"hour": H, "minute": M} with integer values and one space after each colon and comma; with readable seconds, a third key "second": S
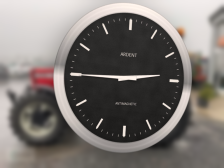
{"hour": 2, "minute": 45}
